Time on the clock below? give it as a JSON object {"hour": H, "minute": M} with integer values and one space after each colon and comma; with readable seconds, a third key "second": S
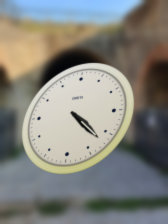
{"hour": 4, "minute": 22}
